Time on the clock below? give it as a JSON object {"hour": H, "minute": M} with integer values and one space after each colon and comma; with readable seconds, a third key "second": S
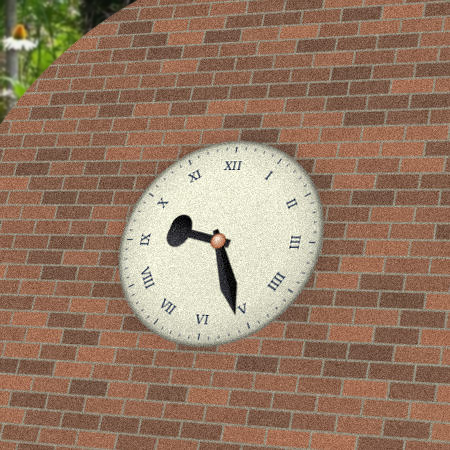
{"hour": 9, "minute": 26}
